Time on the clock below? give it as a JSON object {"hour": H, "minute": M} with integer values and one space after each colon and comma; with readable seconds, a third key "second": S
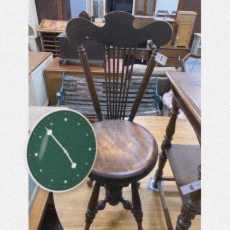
{"hour": 4, "minute": 53}
